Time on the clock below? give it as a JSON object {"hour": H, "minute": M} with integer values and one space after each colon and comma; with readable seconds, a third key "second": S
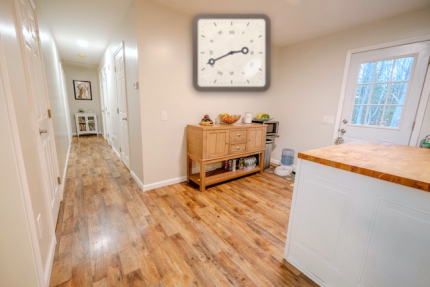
{"hour": 2, "minute": 41}
